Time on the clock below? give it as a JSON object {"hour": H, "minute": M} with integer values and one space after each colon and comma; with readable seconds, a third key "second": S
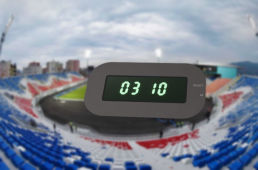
{"hour": 3, "minute": 10}
